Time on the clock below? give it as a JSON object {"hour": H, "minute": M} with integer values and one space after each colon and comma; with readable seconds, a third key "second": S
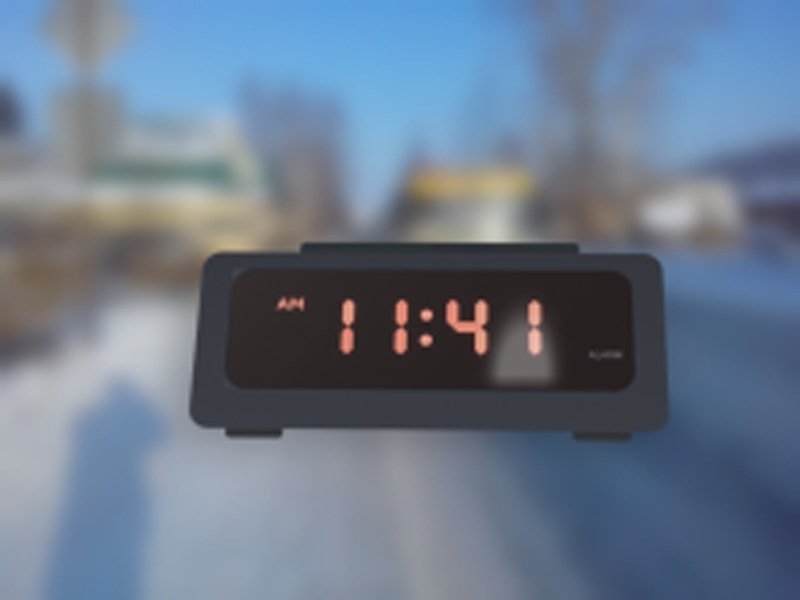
{"hour": 11, "minute": 41}
